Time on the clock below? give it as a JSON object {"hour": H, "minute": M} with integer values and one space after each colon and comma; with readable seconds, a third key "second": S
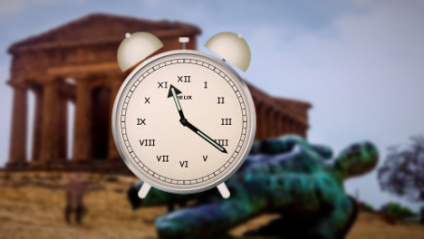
{"hour": 11, "minute": 21}
